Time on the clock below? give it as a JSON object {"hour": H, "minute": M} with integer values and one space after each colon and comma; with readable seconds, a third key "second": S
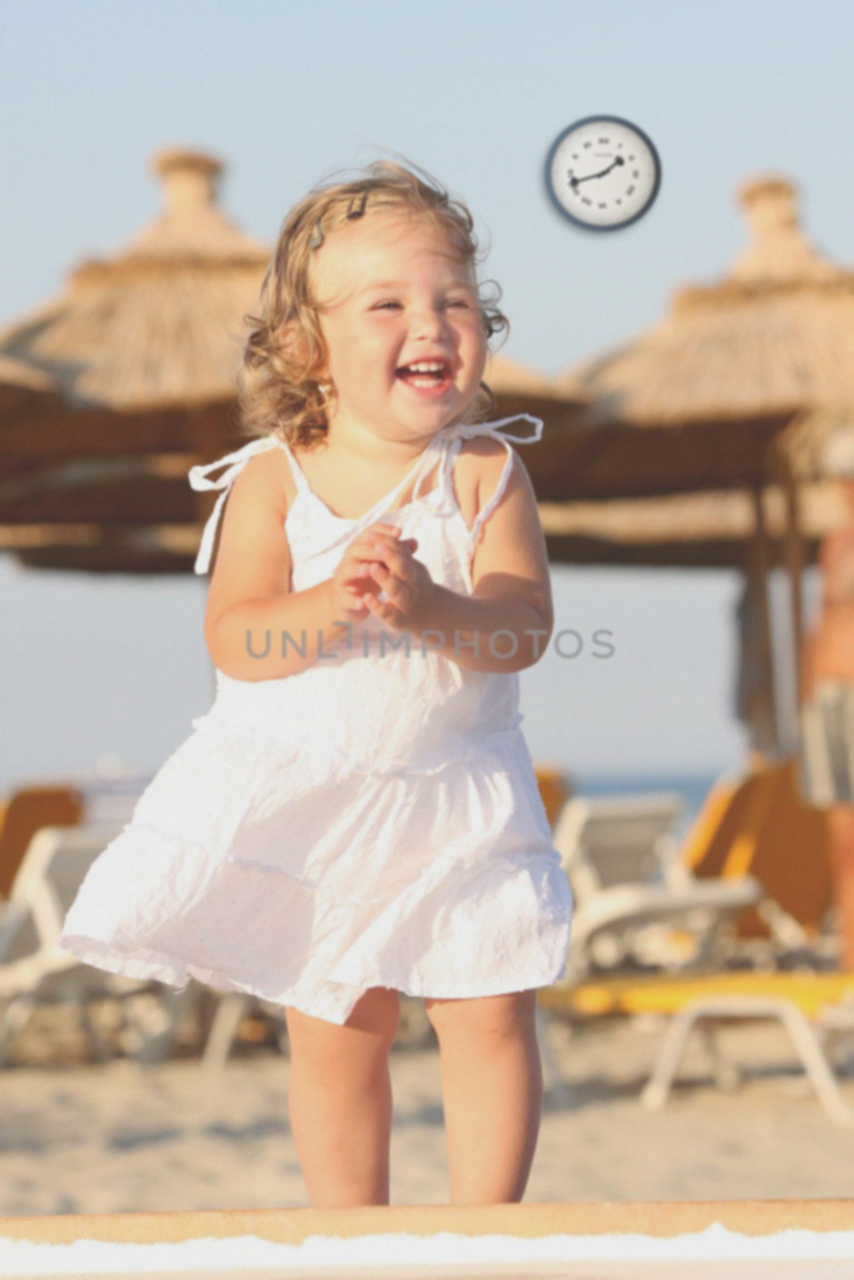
{"hour": 1, "minute": 42}
